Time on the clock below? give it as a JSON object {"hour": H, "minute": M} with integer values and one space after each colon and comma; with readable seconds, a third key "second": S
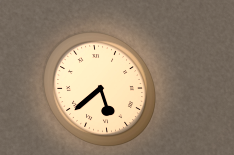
{"hour": 5, "minute": 39}
